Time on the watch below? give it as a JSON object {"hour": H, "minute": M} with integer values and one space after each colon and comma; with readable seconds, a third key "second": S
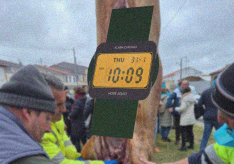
{"hour": 10, "minute": 9}
